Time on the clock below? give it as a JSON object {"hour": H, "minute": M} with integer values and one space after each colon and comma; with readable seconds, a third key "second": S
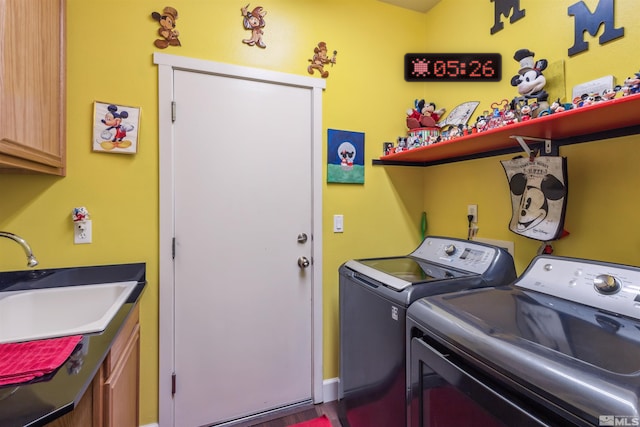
{"hour": 5, "minute": 26}
